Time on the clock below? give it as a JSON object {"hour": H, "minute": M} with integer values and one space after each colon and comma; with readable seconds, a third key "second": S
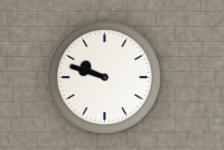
{"hour": 9, "minute": 48}
